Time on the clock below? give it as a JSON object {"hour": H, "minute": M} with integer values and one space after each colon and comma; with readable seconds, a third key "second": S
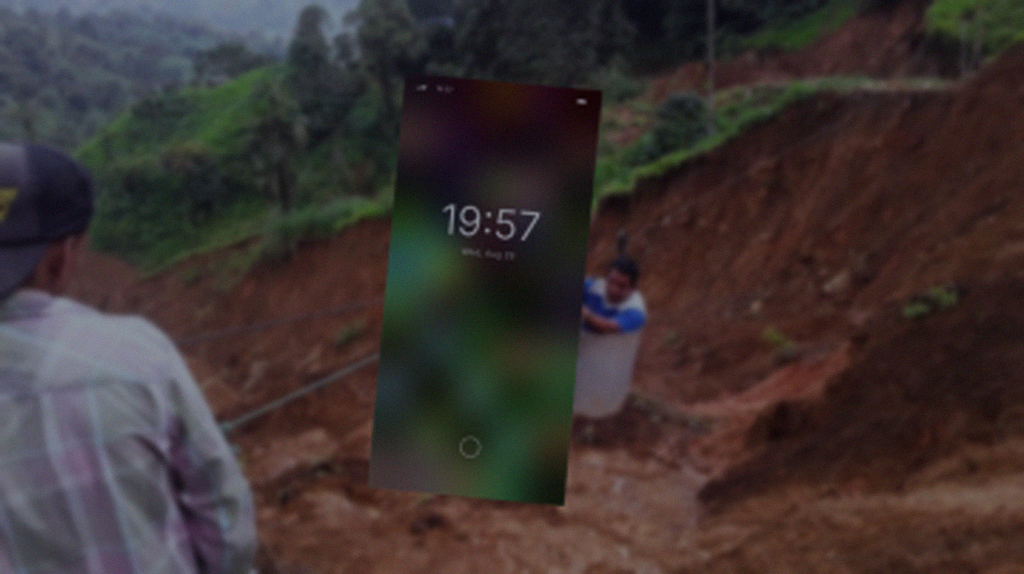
{"hour": 19, "minute": 57}
